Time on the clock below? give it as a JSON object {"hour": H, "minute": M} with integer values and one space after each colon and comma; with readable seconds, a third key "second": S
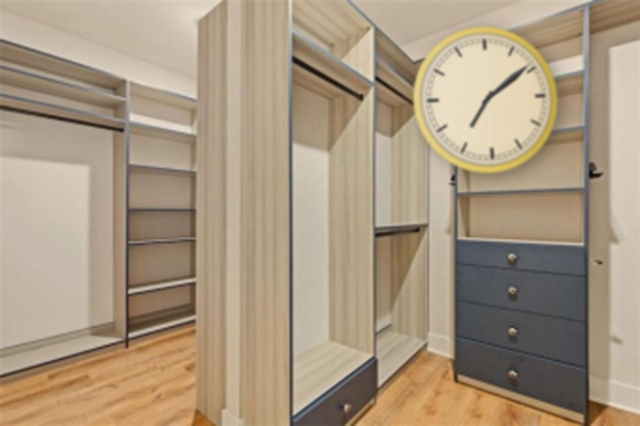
{"hour": 7, "minute": 9}
